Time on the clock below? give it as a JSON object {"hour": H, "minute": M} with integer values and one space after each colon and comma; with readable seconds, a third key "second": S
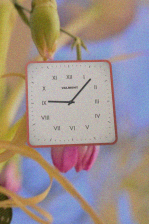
{"hour": 9, "minute": 7}
